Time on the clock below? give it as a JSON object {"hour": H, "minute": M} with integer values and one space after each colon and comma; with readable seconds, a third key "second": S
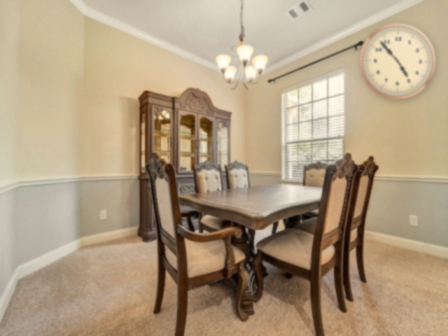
{"hour": 4, "minute": 53}
